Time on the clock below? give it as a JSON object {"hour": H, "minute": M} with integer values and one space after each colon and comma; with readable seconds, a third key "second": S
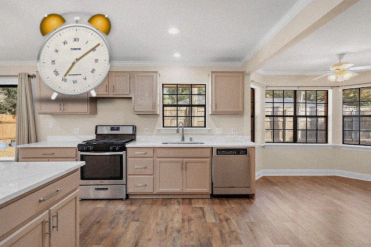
{"hour": 7, "minute": 9}
